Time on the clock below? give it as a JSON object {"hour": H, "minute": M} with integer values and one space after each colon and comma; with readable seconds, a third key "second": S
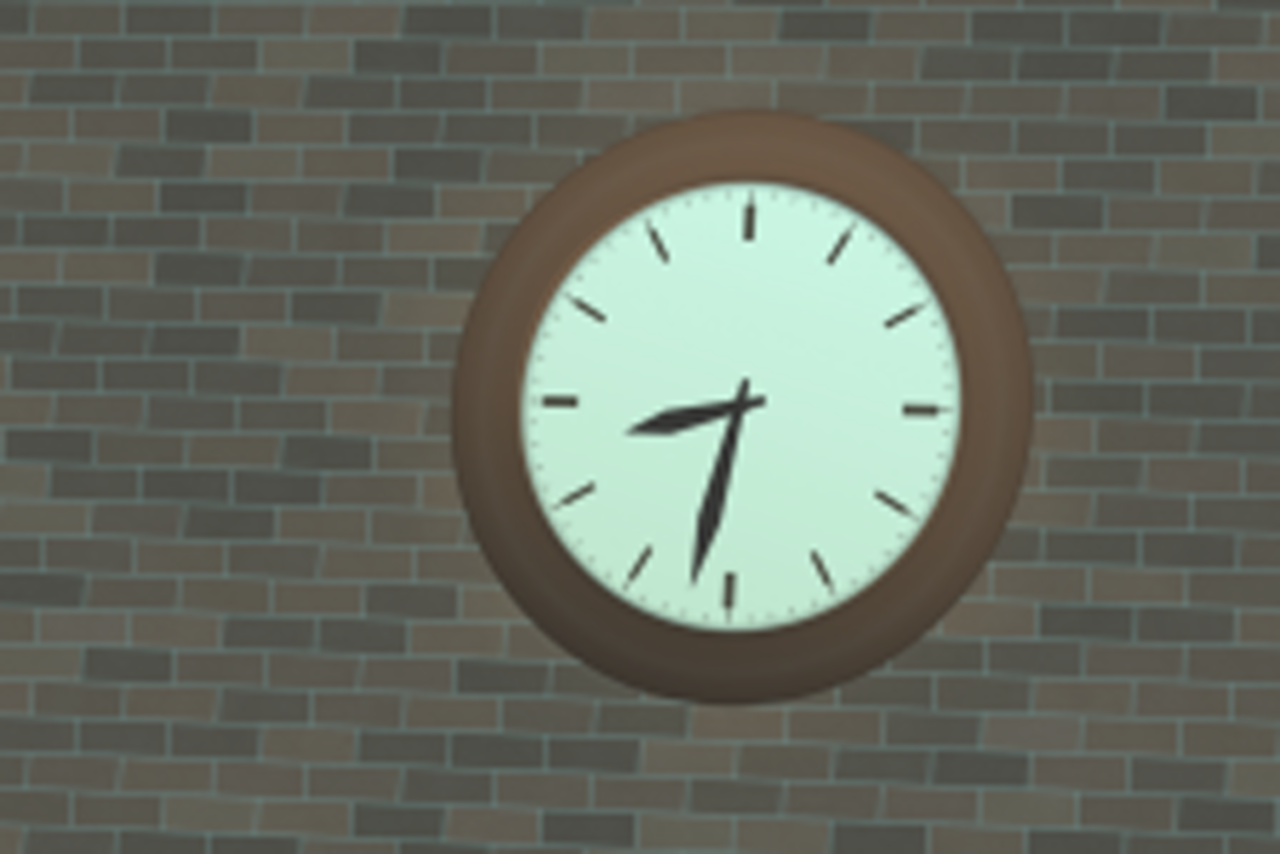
{"hour": 8, "minute": 32}
